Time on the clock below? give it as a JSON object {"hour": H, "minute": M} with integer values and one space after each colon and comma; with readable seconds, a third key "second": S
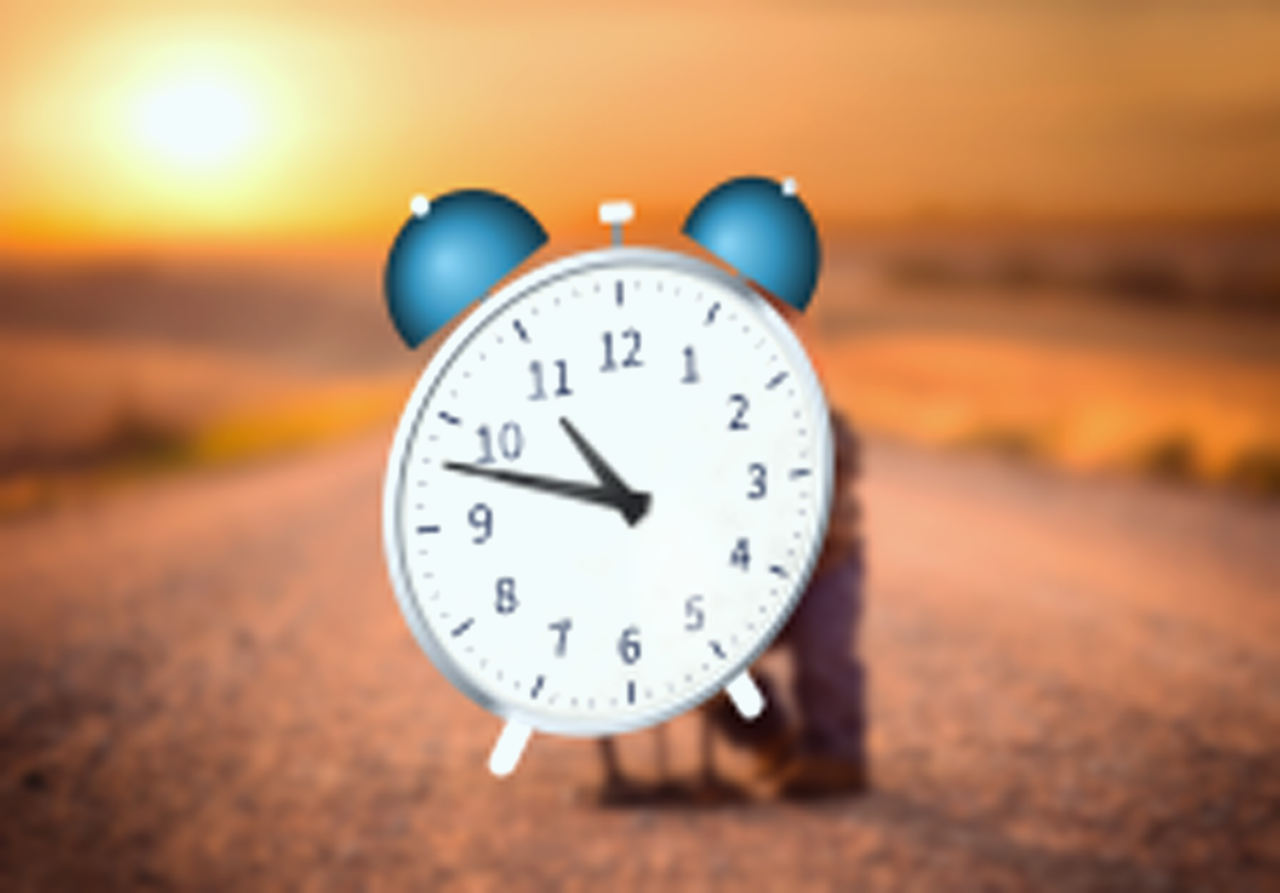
{"hour": 10, "minute": 48}
